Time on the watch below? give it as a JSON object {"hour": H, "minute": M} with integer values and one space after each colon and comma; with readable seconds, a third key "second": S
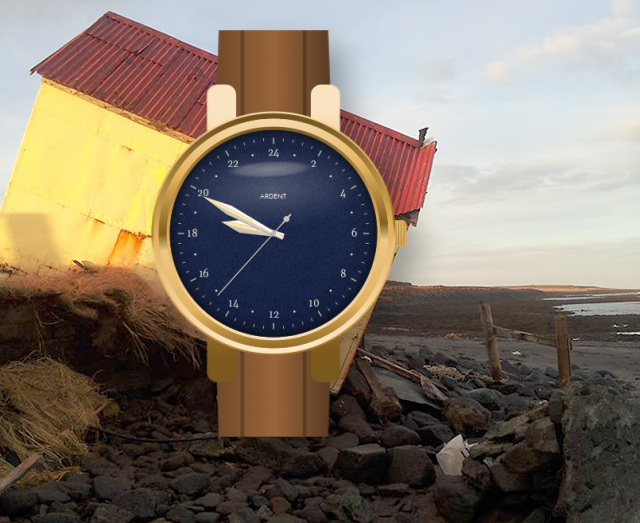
{"hour": 18, "minute": 49, "second": 37}
